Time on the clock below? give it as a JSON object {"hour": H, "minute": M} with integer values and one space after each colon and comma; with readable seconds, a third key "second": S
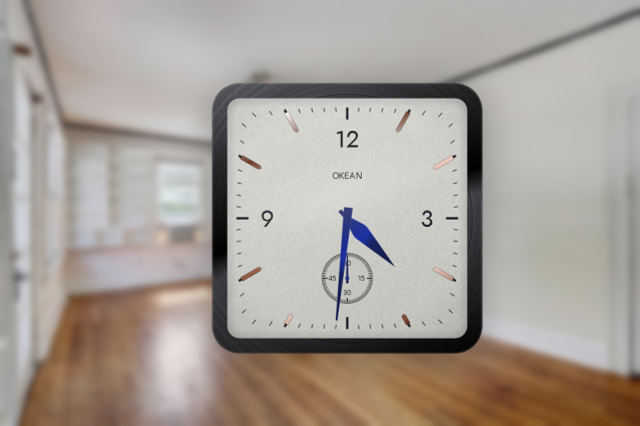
{"hour": 4, "minute": 31}
